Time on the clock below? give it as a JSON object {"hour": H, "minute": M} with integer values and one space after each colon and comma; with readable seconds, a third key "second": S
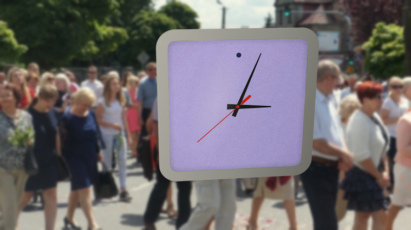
{"hour": 3, "minute": 3, "second": 38}
